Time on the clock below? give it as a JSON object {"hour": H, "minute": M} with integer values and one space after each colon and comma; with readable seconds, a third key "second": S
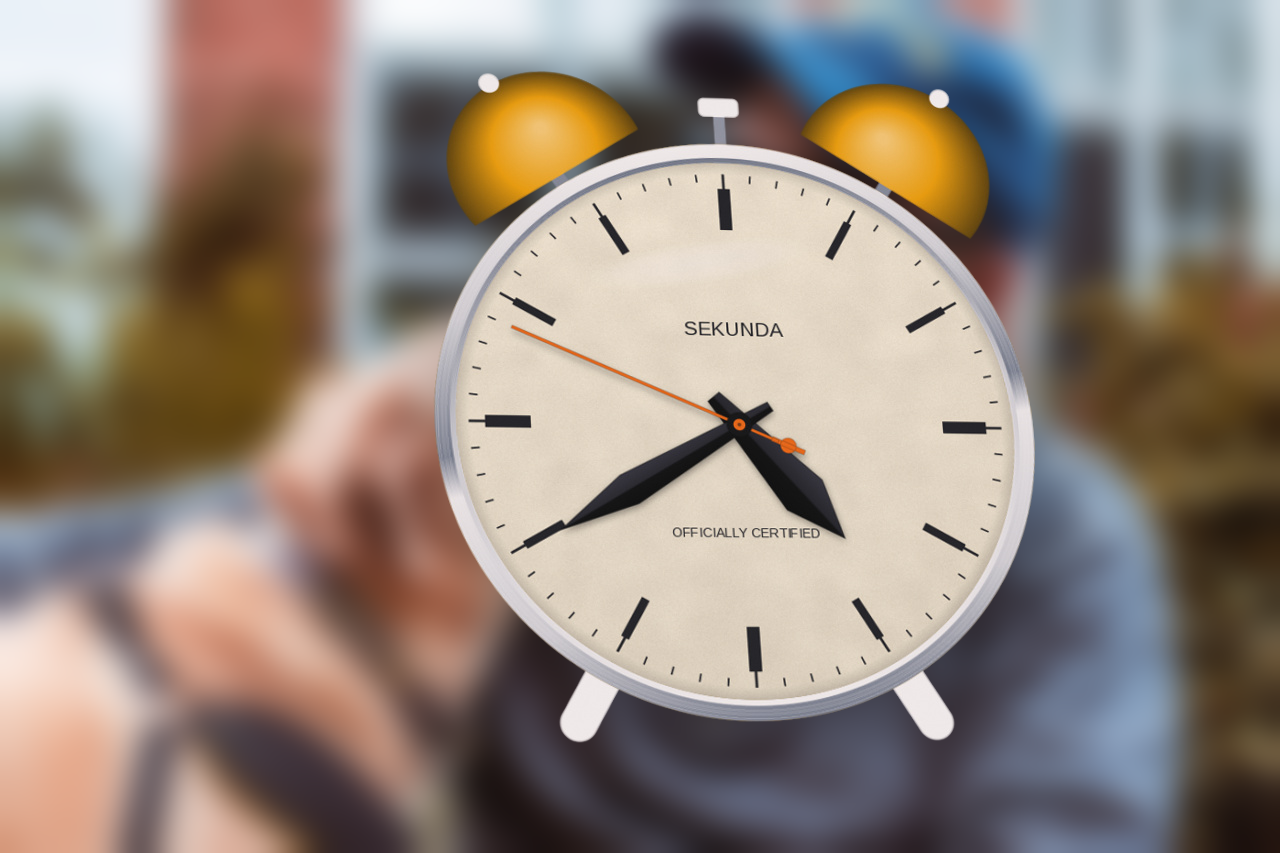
{"hour": 4, "minute": 39, "second": 49}
